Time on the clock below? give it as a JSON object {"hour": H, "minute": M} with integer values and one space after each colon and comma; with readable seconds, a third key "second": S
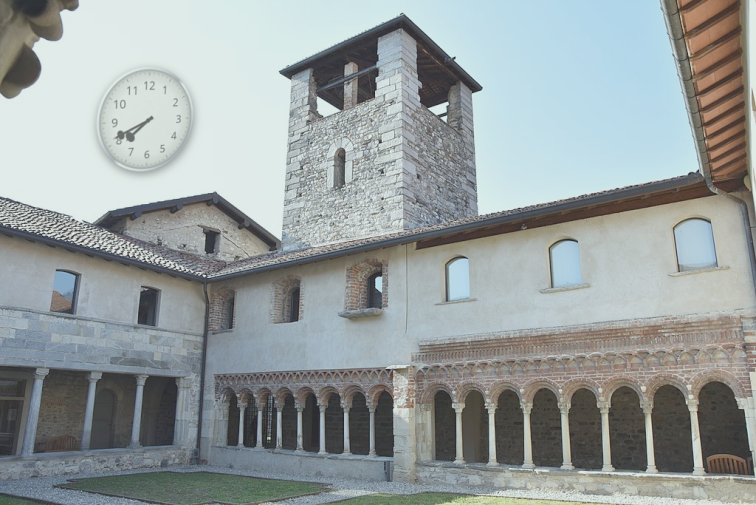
{"hour": 7, "minute": 41}
